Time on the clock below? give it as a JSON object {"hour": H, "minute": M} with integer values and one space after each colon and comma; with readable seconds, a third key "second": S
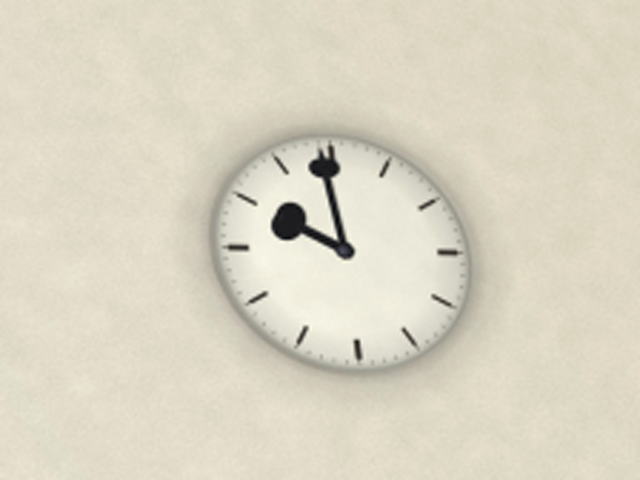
{"hour": 9, "minute": 59}
